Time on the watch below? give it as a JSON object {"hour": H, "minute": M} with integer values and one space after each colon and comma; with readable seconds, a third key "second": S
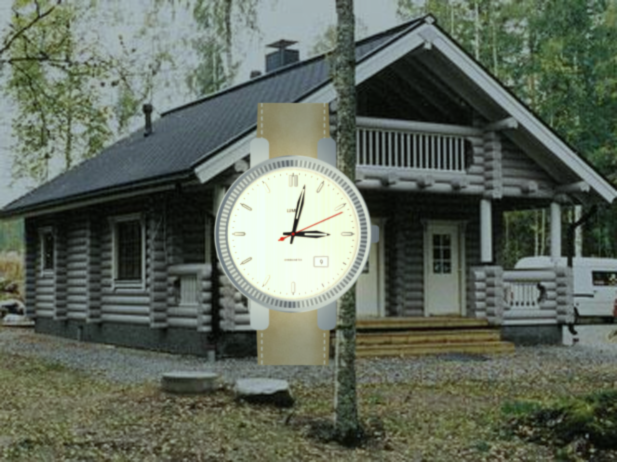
{"hour": 3, "minute": 2, "second": 11}
